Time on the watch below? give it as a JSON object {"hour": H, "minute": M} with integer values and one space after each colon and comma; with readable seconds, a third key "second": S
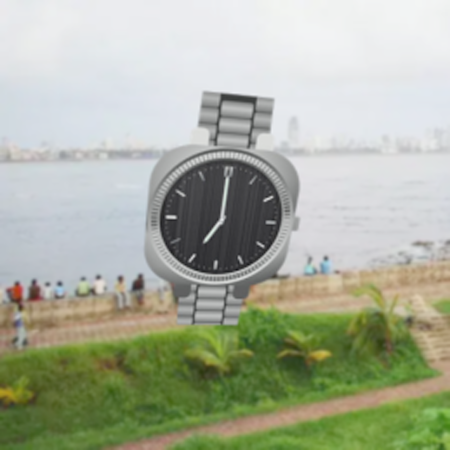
{"hour": 7, "minute": 0}
